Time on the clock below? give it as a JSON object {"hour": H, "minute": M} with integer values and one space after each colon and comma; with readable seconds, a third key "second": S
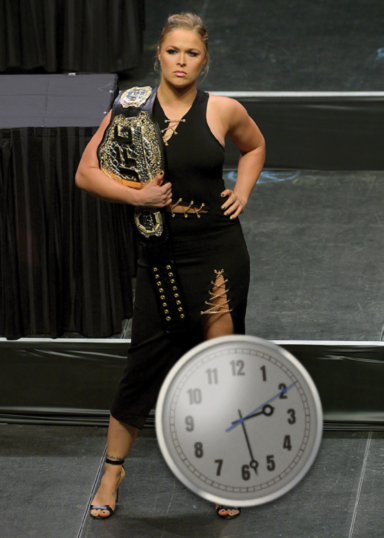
{"hour": 2, "minute": 28, "second": 10}
